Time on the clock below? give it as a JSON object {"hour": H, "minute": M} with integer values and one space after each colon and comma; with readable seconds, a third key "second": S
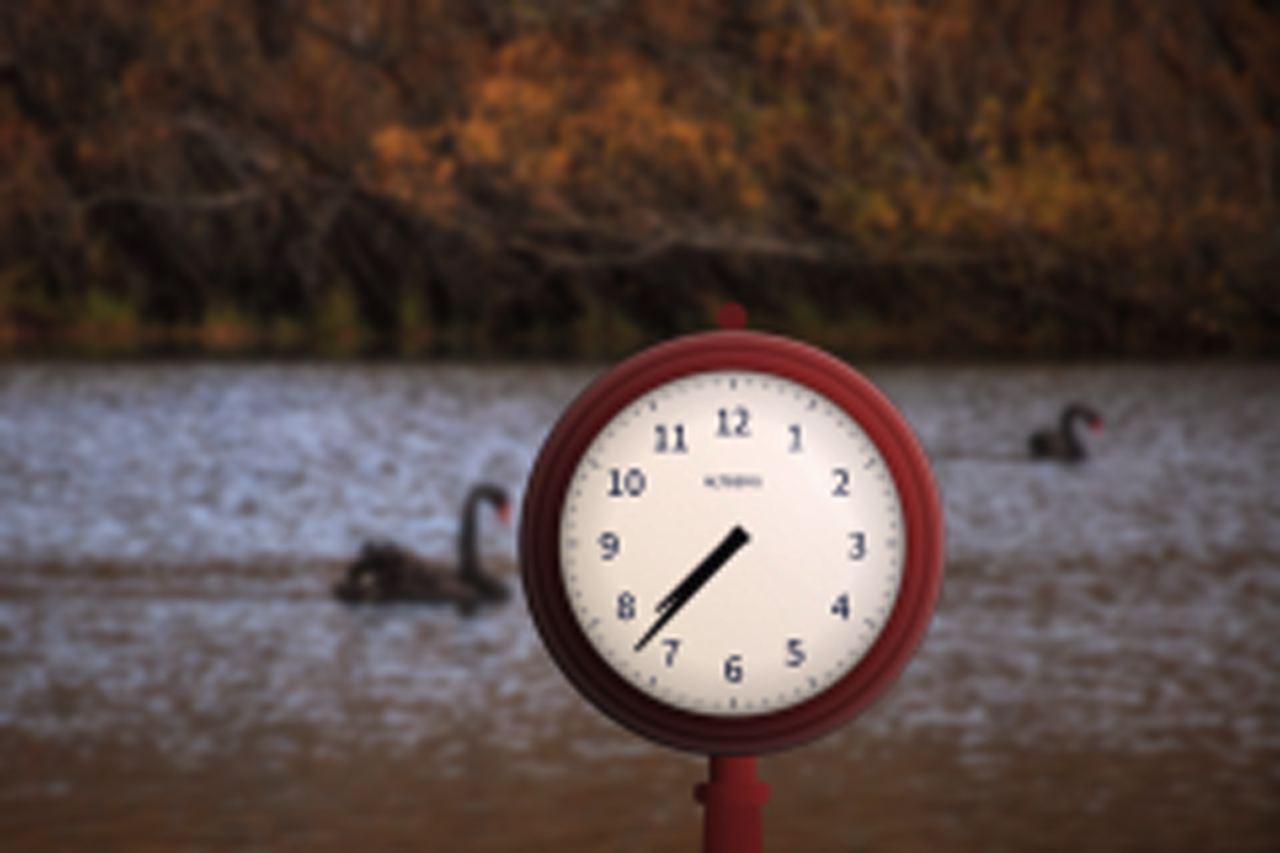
{"hour": 7, "minute": 37}
